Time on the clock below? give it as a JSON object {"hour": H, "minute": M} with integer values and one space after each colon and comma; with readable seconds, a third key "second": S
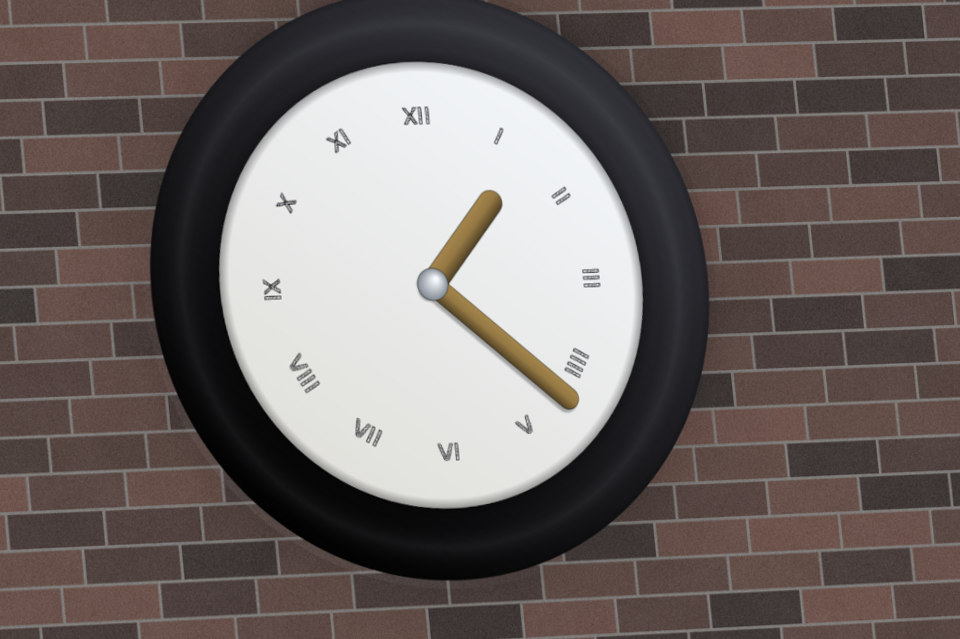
{"hour": 1, "minute": 22}
